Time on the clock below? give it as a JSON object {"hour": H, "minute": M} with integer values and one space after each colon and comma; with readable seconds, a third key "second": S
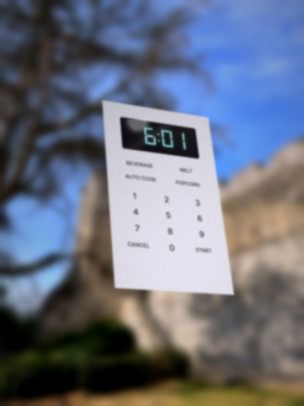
{"hour": 6, "minute": 1}
